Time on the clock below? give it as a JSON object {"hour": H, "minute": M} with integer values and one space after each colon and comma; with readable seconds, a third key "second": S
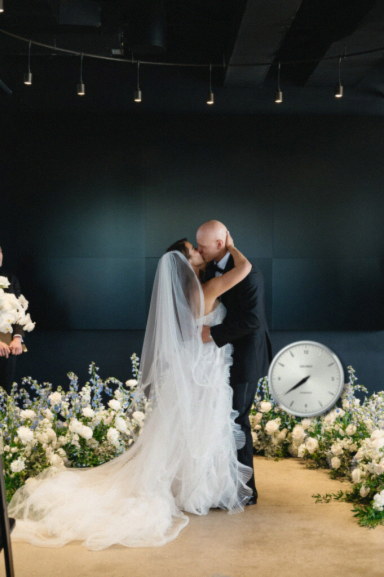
{"hour": 7, "minute": 39}
